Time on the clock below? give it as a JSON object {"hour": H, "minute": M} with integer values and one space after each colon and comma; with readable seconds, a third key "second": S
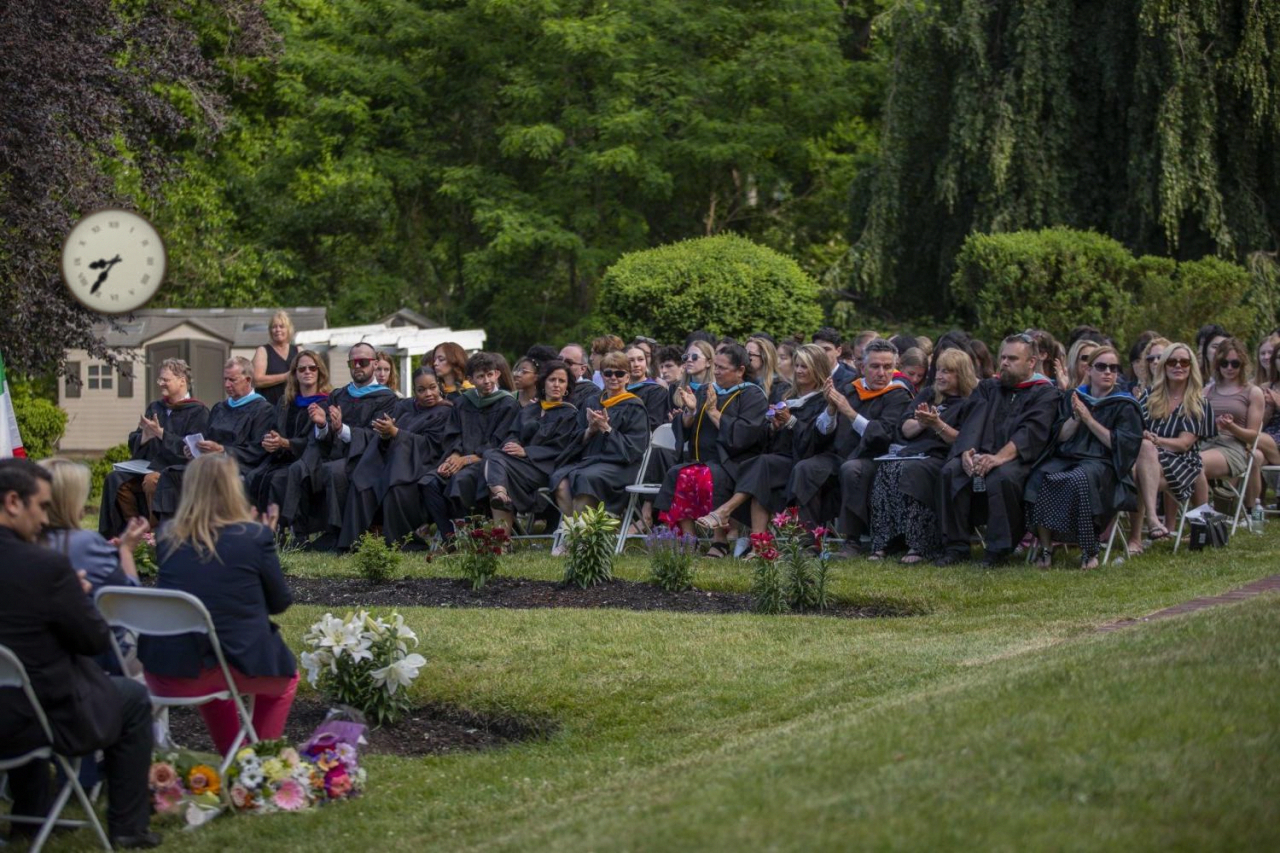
{"hour": 8, "minute": 36}
